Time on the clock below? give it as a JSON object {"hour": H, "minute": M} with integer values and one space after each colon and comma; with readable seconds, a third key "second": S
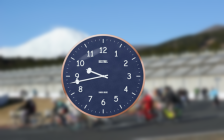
{"hour": 9, "minute": 43}
